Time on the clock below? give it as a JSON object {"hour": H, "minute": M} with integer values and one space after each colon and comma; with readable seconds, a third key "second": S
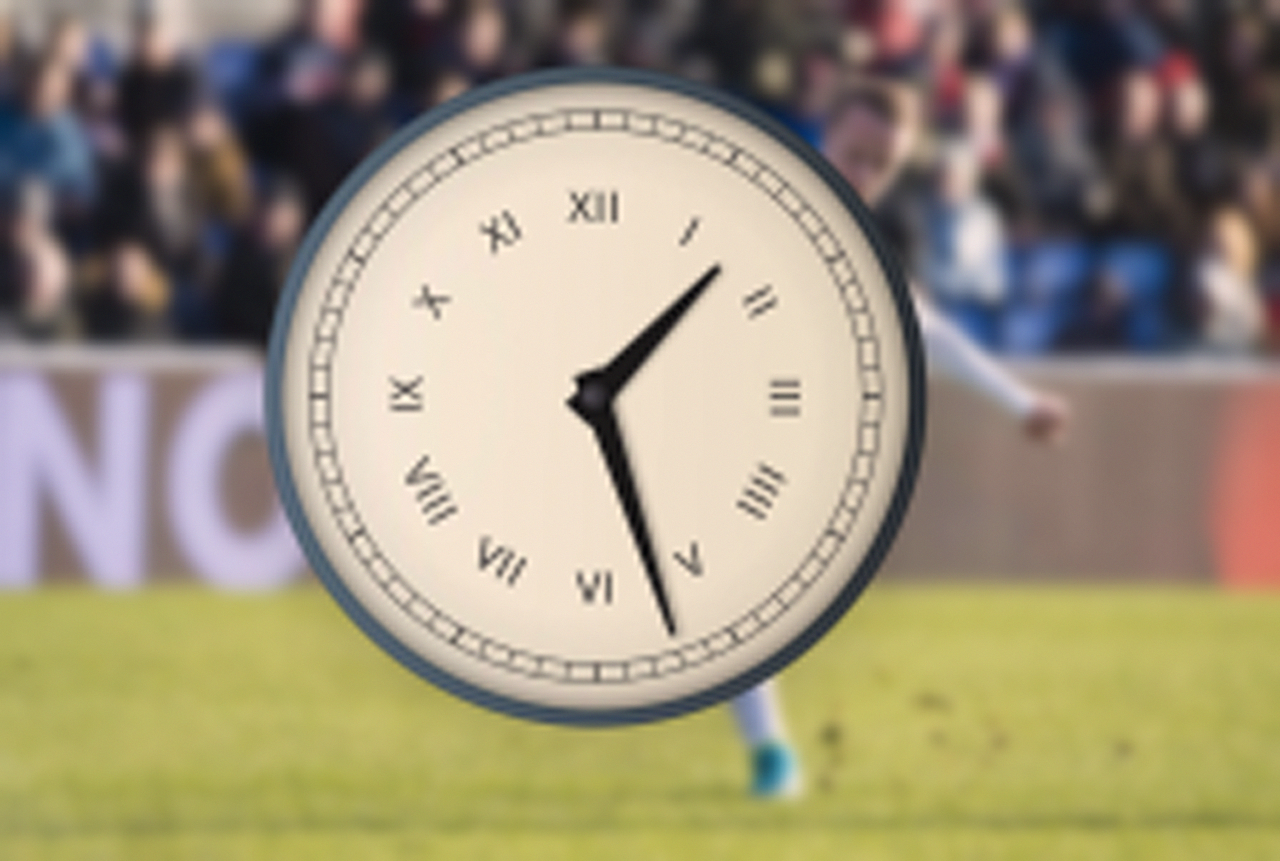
{"hour": 1, "minute": 27}
